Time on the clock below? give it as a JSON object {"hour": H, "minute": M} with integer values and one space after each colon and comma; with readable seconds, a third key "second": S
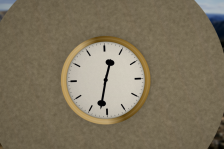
{"hour": 12, "minute": 32}
